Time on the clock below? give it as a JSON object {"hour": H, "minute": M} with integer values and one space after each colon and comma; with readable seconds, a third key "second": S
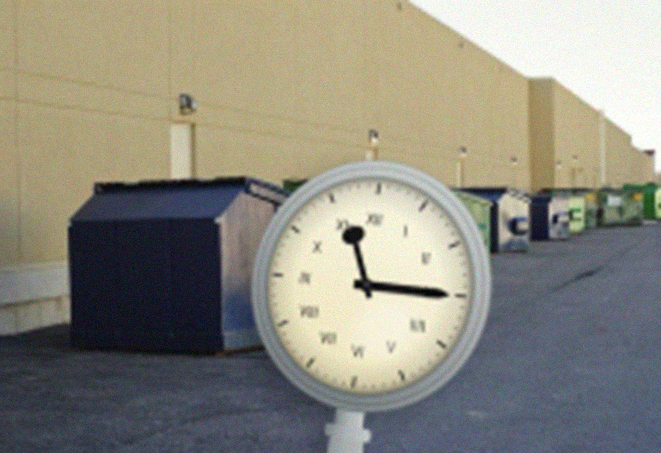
{"hour": 11, "minute": 15}
